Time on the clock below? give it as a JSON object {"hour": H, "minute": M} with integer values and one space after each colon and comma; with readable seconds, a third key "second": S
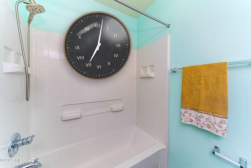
{"hour": 7, "minute": 2}
